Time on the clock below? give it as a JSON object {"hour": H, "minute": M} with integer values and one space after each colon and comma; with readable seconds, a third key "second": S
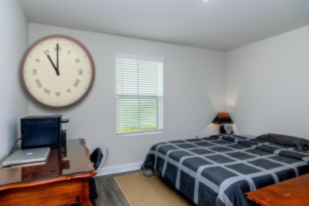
{"hour": 11, "minute": 0}
